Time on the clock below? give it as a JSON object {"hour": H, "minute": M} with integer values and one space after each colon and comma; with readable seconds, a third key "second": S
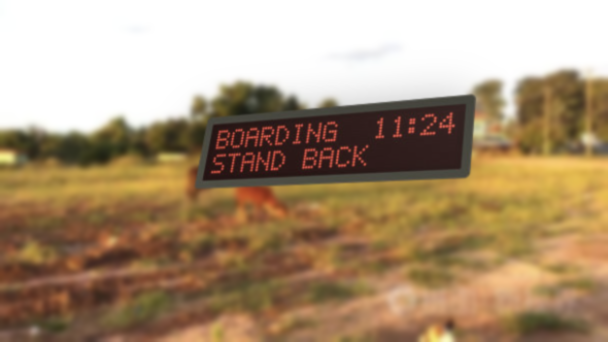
{"hour": 11, "minute": 24}
